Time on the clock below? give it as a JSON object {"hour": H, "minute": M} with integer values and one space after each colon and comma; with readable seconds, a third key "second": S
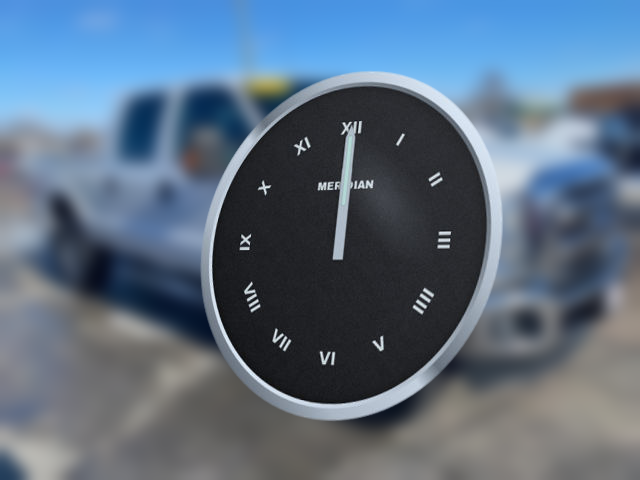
{"hour": 12, "minute": 0}
